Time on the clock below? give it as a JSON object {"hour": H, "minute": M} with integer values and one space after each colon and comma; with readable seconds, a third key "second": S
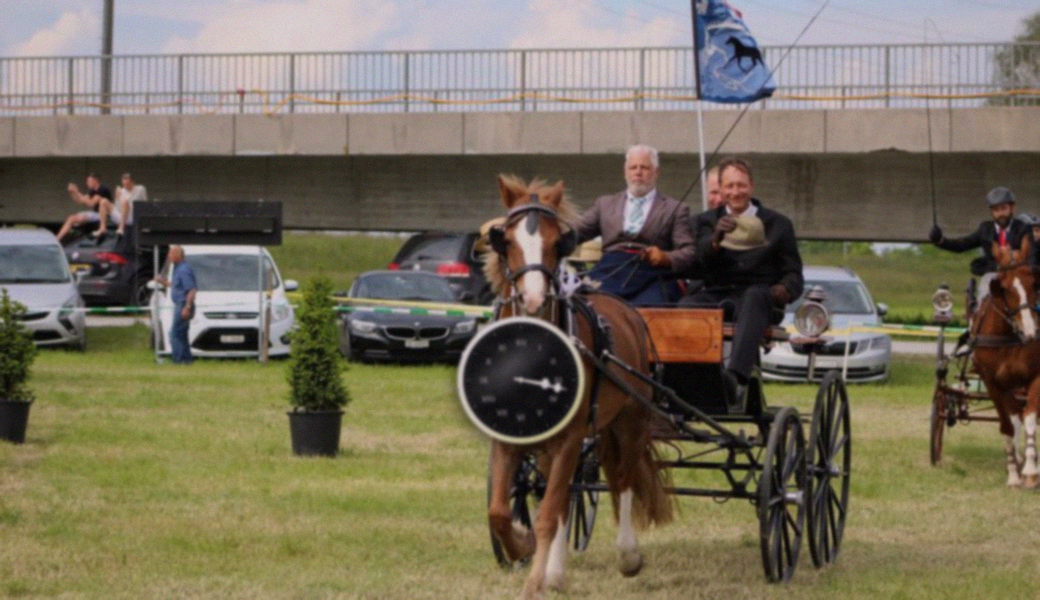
{"hour": 3, "minute": 17}
